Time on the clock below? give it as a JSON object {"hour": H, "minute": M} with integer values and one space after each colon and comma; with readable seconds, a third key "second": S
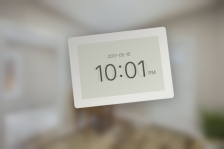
{"hour": 10, "minute": 1}
